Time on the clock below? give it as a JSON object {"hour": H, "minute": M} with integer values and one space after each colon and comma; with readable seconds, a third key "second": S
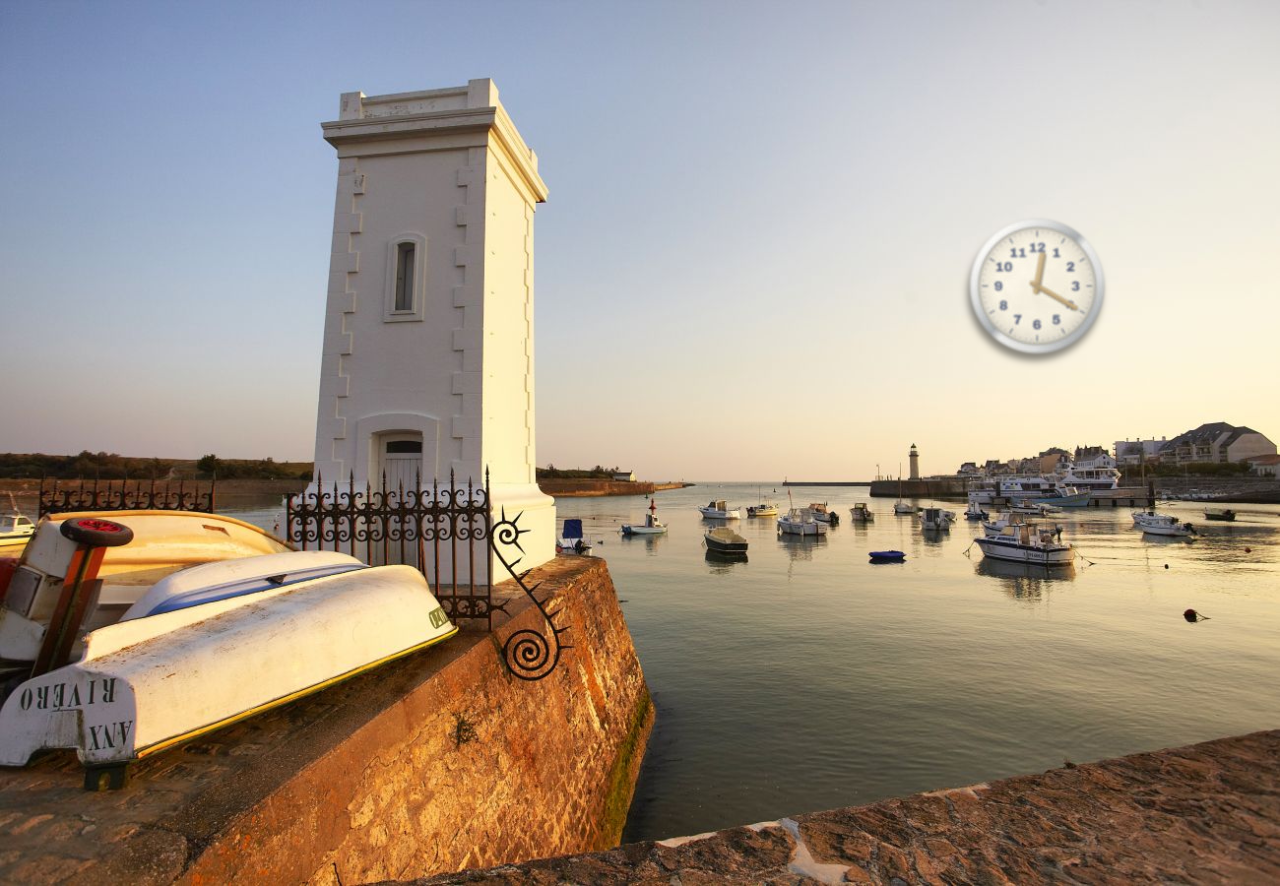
{"hour": 12, "minute": 20}
